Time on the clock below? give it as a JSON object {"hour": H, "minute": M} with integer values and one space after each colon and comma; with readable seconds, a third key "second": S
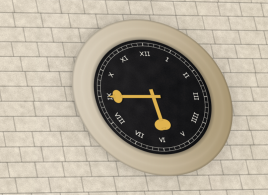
{"hour": 5, "minute": 45}
